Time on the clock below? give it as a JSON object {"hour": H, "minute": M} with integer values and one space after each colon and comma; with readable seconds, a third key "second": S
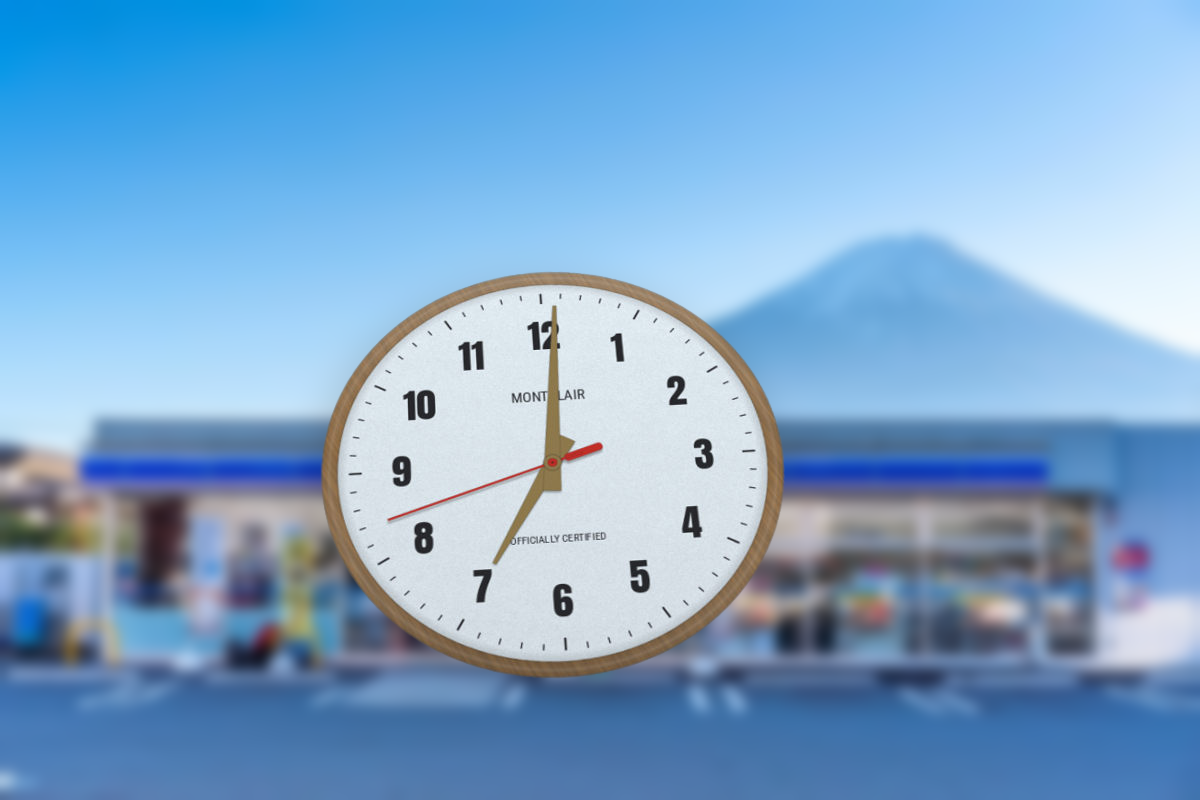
{"hour": 7, "minute": 0, "second": 42}
